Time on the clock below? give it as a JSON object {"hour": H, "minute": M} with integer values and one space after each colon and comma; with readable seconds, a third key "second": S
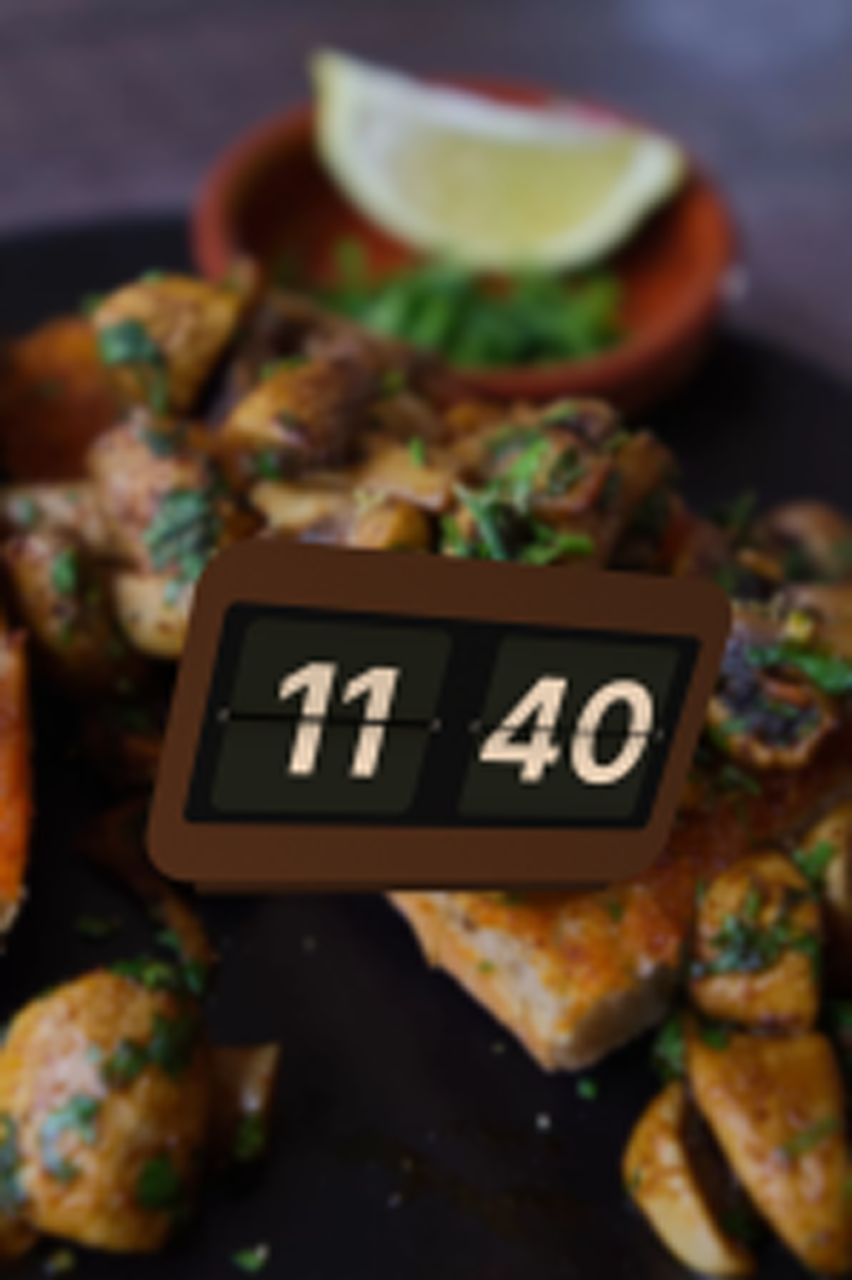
{"hour": 11, "minute": 40}
